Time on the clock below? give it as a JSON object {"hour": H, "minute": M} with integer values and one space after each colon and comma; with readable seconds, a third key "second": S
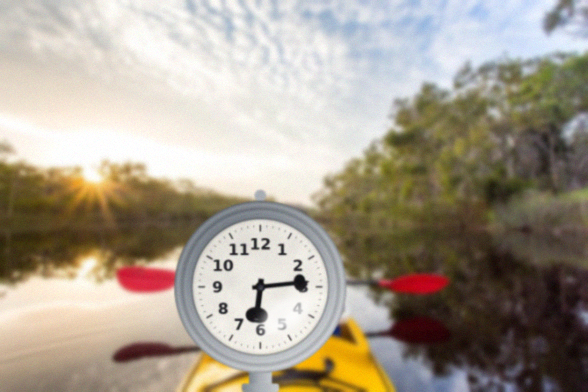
{"hour": 6, "minute": 14}
